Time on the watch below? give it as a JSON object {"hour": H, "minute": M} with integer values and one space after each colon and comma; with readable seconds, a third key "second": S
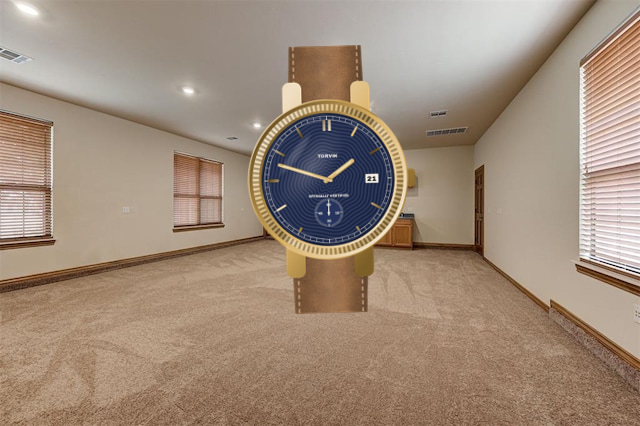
{"hour": 1, "minute": 48}
